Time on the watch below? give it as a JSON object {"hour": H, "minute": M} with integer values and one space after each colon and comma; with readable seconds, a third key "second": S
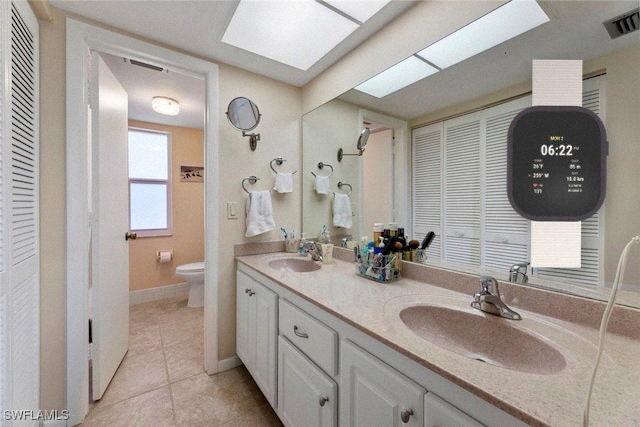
{"hour": 6, "minute": 22}
